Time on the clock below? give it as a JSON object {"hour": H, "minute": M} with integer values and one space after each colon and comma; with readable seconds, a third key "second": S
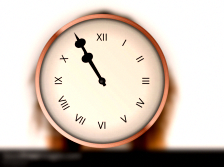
{"hour": 10, "minute": 55}
